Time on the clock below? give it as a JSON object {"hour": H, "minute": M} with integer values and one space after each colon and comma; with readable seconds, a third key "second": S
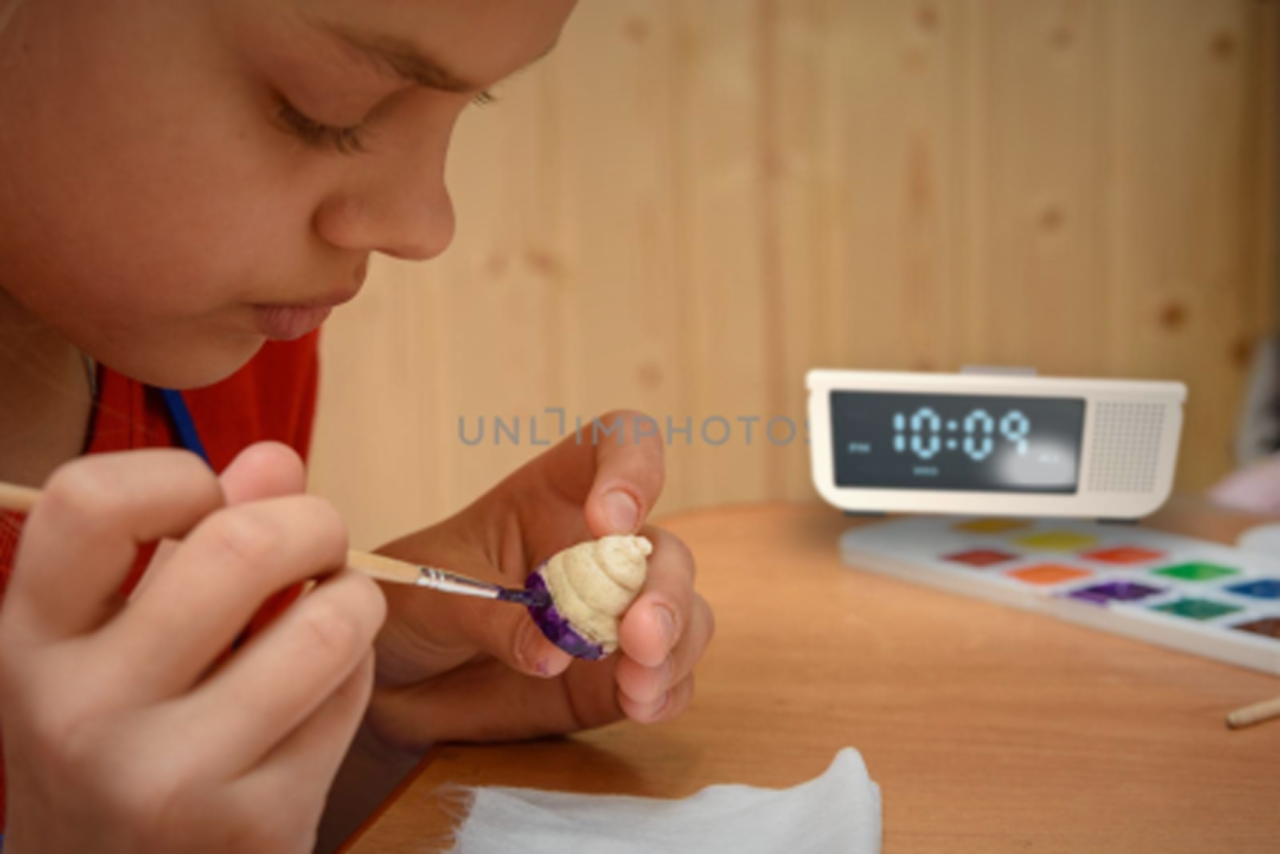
{"hour": 10, "minute": 9}
